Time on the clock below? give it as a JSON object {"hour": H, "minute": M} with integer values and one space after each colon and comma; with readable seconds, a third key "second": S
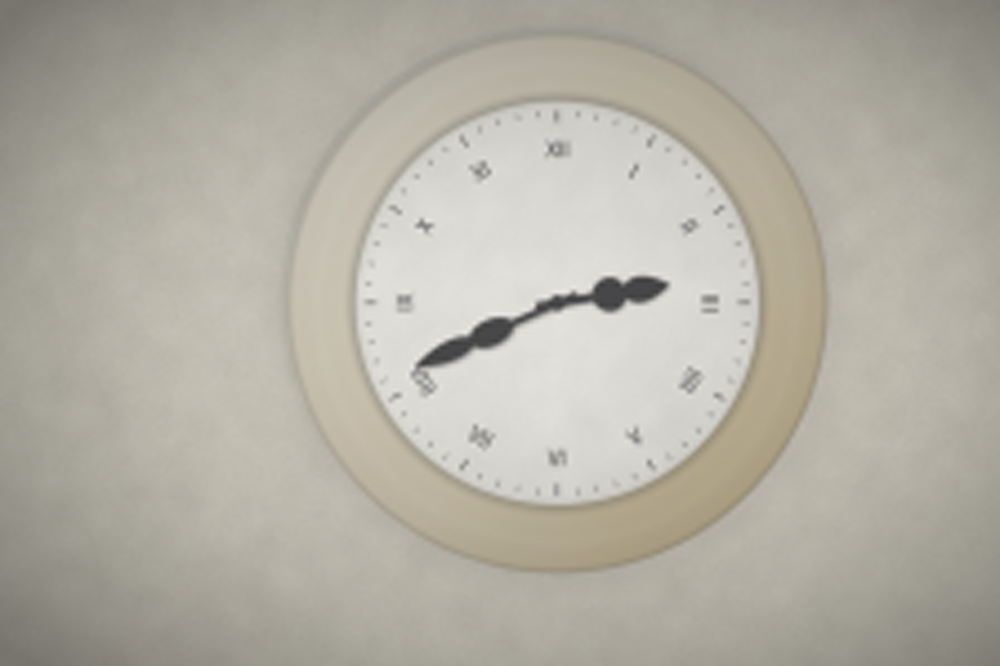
{"hour": 2, "minute": 41}
